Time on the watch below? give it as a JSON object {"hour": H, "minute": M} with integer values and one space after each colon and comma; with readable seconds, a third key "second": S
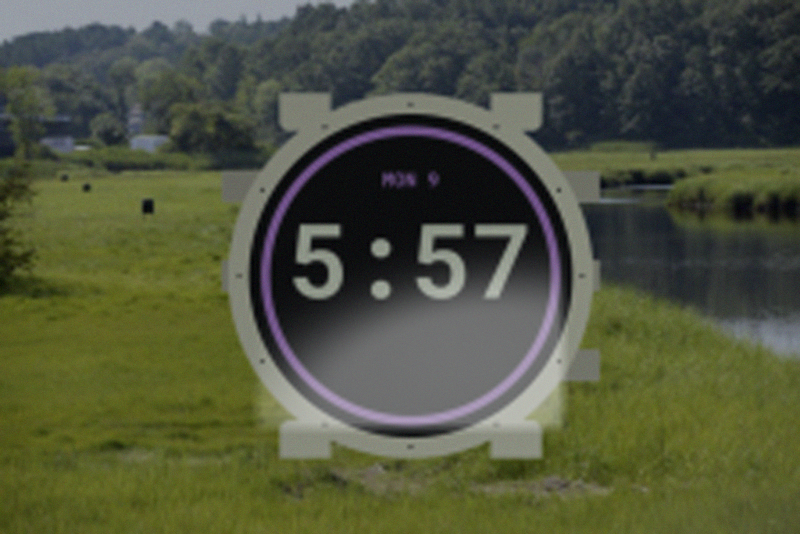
{"hour": 5, "minute": 57}
